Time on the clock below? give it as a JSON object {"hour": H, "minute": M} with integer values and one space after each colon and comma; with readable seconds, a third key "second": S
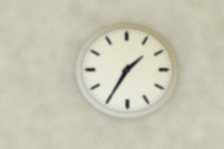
{"hour": 1, "minute": 35}
